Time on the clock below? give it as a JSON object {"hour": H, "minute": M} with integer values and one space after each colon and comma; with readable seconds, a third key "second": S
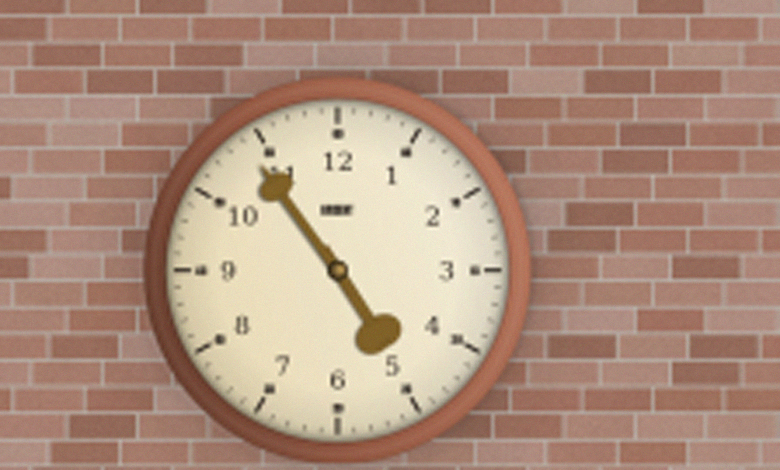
{"hour": 4, "minute": 54}
